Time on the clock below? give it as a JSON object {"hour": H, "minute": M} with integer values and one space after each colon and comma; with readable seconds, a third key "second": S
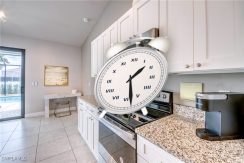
{"hour": 1, "minute": 28}
